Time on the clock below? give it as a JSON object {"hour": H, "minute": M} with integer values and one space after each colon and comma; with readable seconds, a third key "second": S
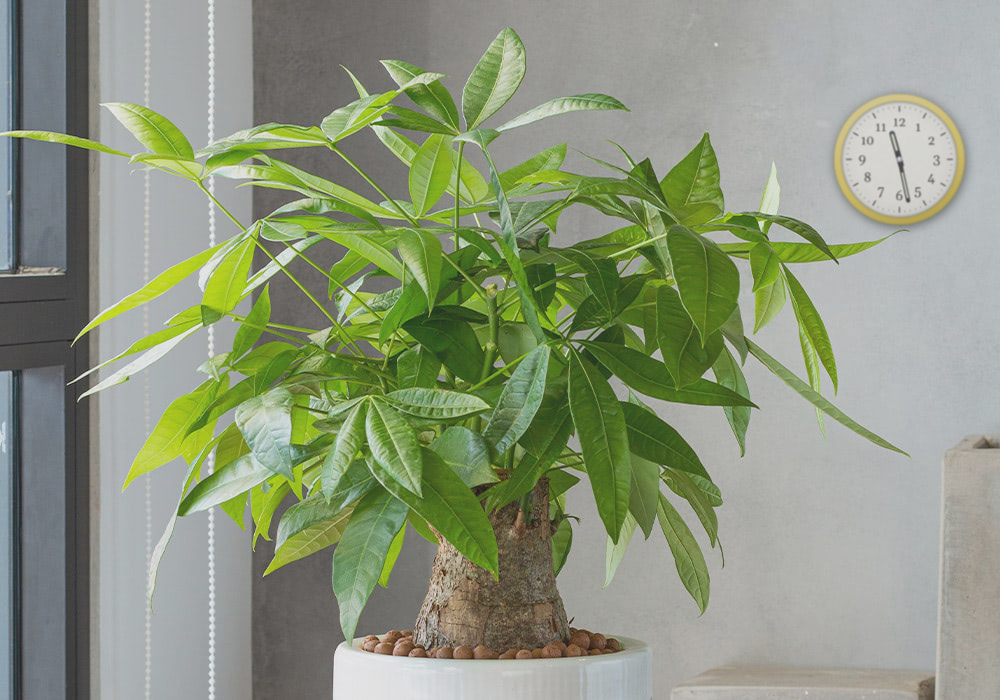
{"hour": 11, "minute": 28}
